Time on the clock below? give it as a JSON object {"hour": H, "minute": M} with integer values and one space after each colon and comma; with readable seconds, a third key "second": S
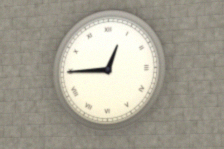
{"hour": 12, "minute": 45}
